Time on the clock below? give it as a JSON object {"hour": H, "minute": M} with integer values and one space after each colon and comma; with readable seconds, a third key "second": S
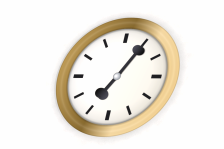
{"hour": 7, "minute": 5}
